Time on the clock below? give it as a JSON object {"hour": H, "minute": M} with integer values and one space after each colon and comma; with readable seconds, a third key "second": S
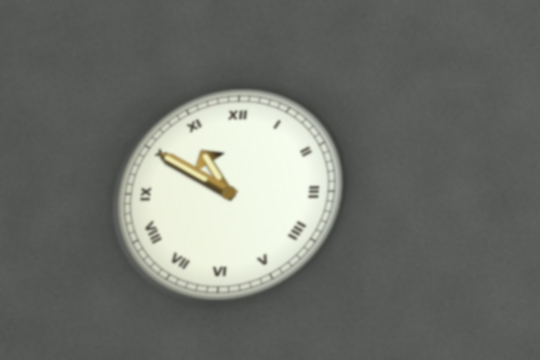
{"hour": 10, "minute": 50}
